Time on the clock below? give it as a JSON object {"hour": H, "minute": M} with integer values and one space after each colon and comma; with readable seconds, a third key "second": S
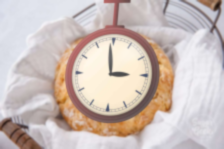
{"hour": 2, "minute": 59}
